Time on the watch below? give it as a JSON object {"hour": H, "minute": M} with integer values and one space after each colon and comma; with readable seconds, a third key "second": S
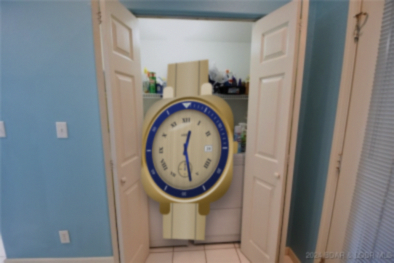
{"hour": 12, "minute": 28}
